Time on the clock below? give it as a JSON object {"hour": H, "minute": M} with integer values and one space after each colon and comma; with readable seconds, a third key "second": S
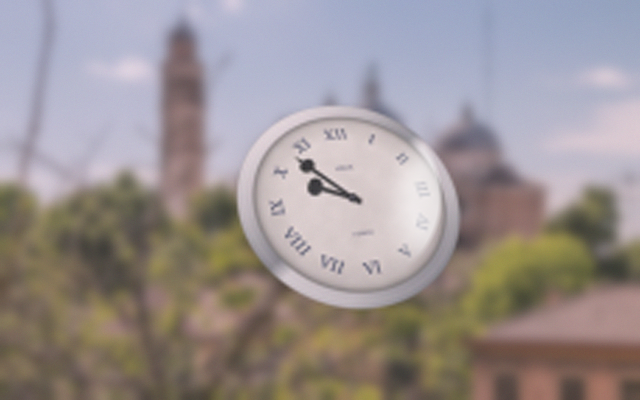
{"hour": 9, "minute": 53}
